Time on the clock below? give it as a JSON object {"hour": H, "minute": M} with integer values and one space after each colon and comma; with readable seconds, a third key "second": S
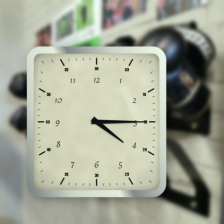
{"hour": 4, "minute": 15}
